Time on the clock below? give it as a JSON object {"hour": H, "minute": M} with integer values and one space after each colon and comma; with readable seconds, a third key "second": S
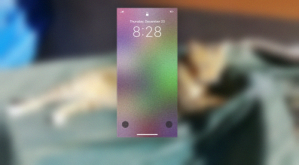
{"hour": 8, "minute": 28}
